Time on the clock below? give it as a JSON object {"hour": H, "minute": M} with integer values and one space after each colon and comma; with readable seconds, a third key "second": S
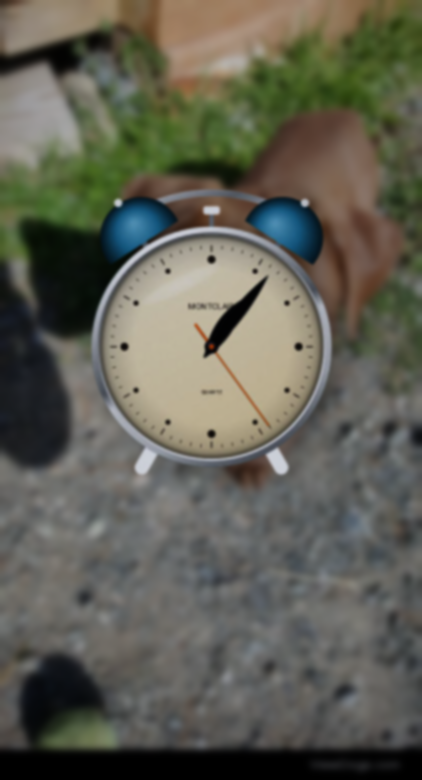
{"hour": 1, "minute": 6, "second": 24}
